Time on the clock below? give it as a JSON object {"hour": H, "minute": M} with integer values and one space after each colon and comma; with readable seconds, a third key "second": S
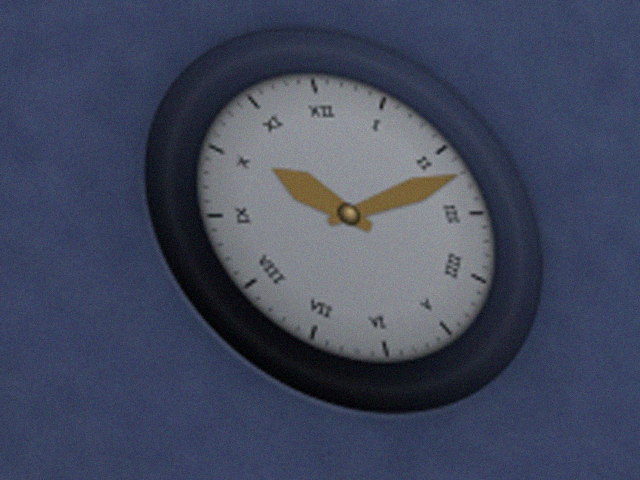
{"hour": 10, "minute": 12}
